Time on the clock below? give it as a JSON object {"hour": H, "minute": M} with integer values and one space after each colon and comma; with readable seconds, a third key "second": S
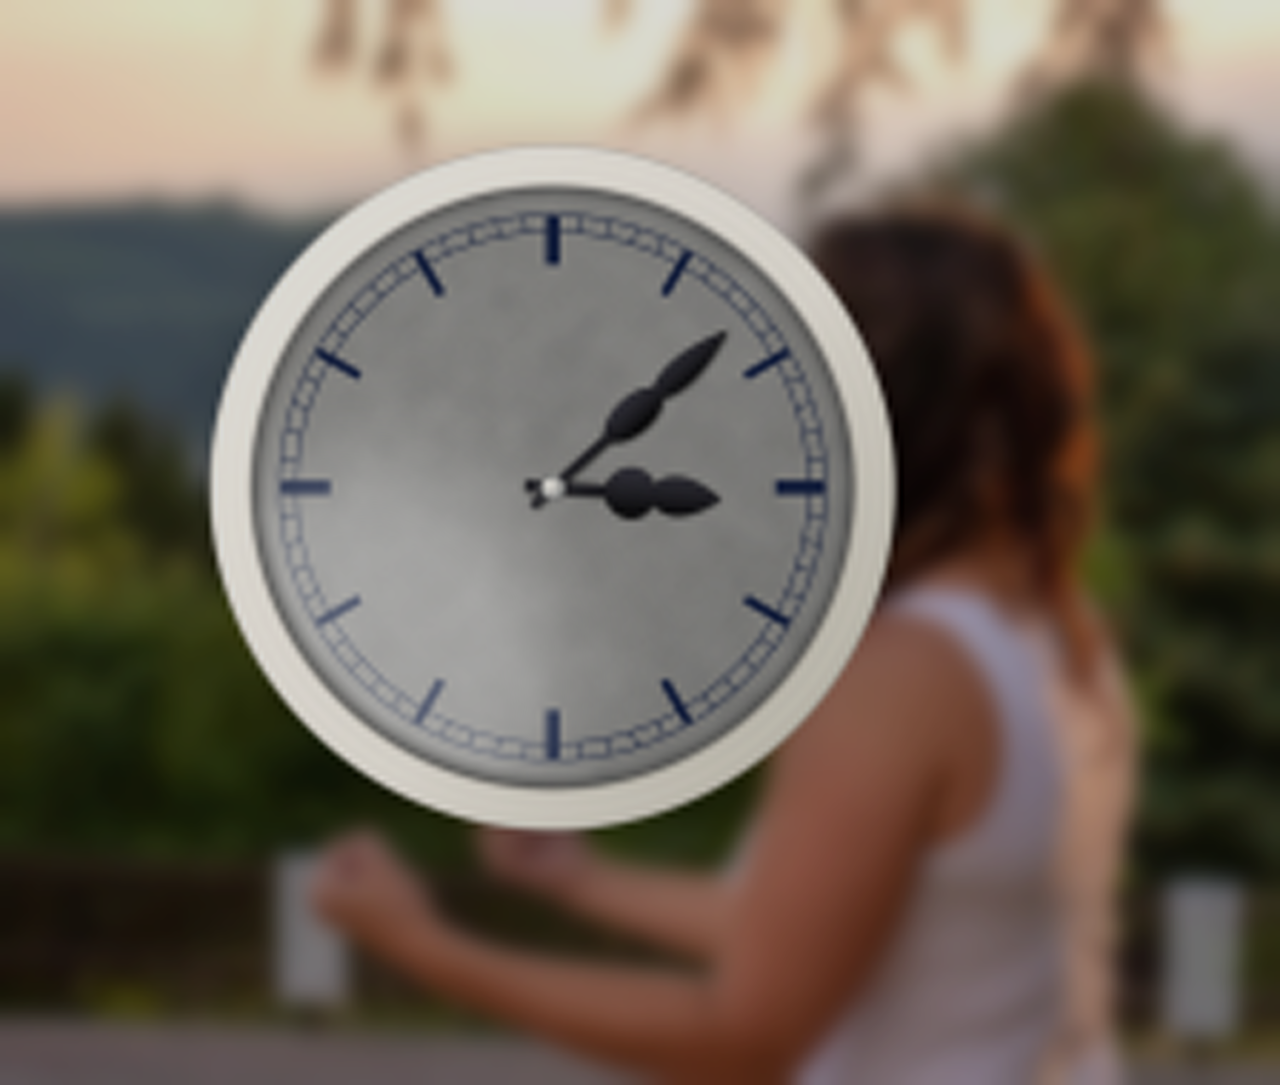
{"hour": 3, "minute": 8}
